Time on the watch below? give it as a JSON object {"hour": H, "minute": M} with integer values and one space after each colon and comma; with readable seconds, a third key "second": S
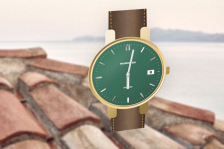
{"hour": 6, "minute": 2}
